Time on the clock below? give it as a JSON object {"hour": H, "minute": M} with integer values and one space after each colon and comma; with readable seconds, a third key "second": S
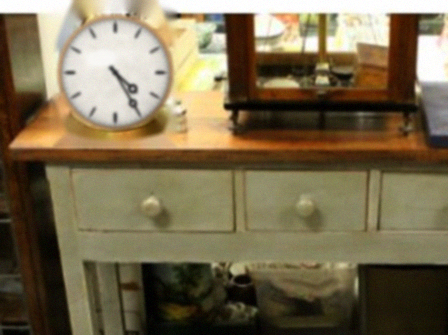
{"hour": 4, "minute": 25}
